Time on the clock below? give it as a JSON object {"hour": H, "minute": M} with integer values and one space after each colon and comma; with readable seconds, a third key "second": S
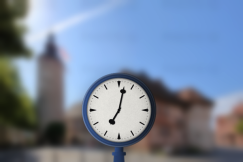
{"hour": 7, "minute": 2}
